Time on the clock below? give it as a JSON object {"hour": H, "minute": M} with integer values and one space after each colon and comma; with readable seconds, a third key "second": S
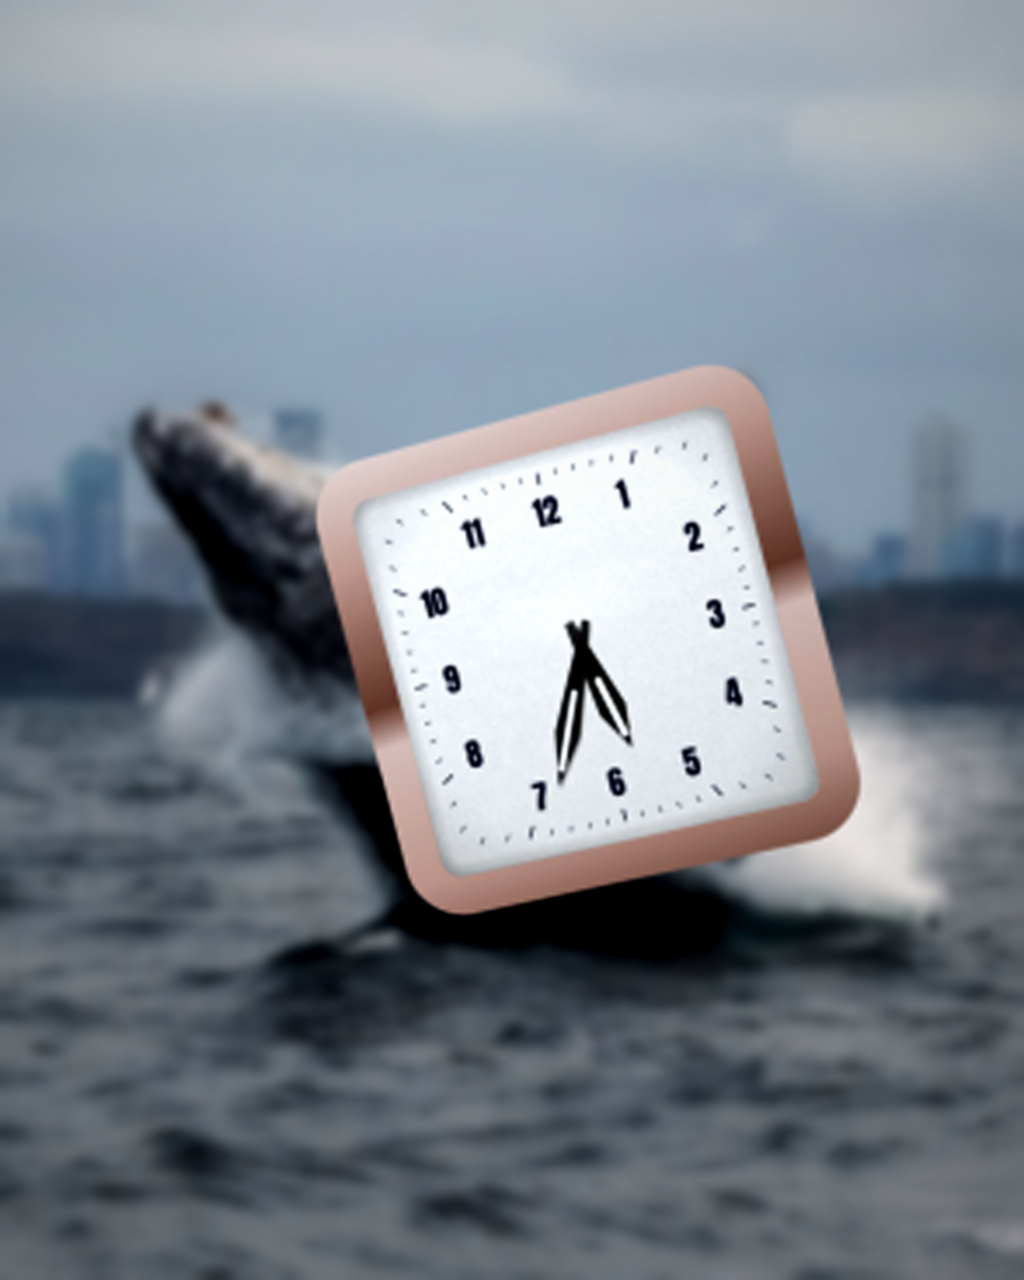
{"hour": 5, "minute": 34}
